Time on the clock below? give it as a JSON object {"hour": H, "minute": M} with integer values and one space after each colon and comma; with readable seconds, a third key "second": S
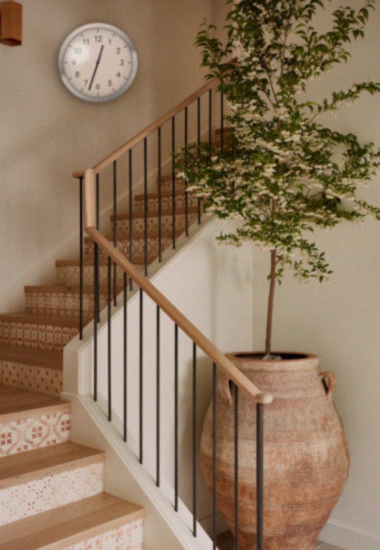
{"hour": 12, "minute": 33}
